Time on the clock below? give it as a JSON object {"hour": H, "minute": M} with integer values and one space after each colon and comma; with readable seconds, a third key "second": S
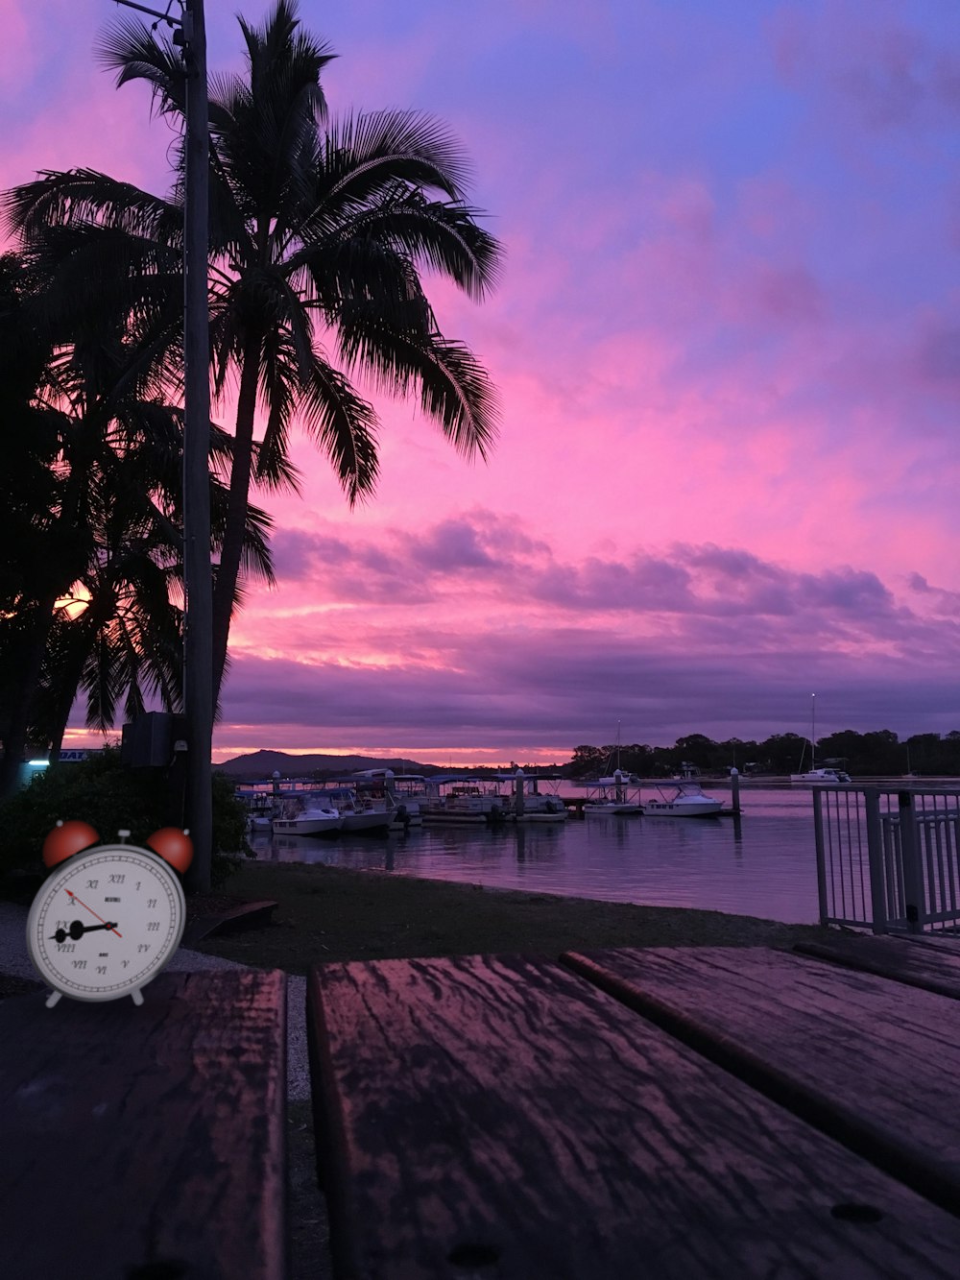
{"hour": 8, "minute": 42, "second": 51}
